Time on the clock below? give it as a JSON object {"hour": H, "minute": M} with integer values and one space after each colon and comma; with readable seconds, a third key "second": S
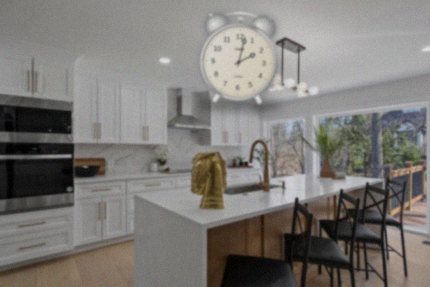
{"hour": 2, "minute": 2}
